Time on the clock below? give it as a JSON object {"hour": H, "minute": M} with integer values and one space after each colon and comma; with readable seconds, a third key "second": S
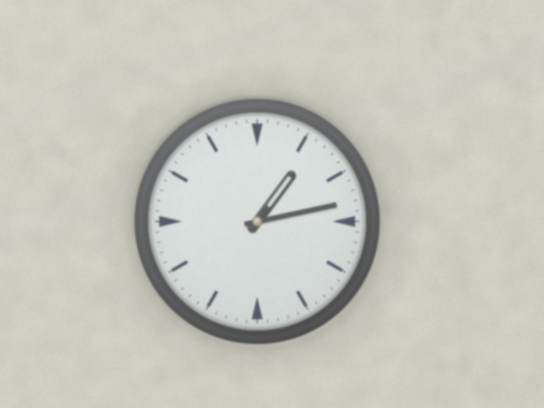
{"hour": 1, "minute": 13}
